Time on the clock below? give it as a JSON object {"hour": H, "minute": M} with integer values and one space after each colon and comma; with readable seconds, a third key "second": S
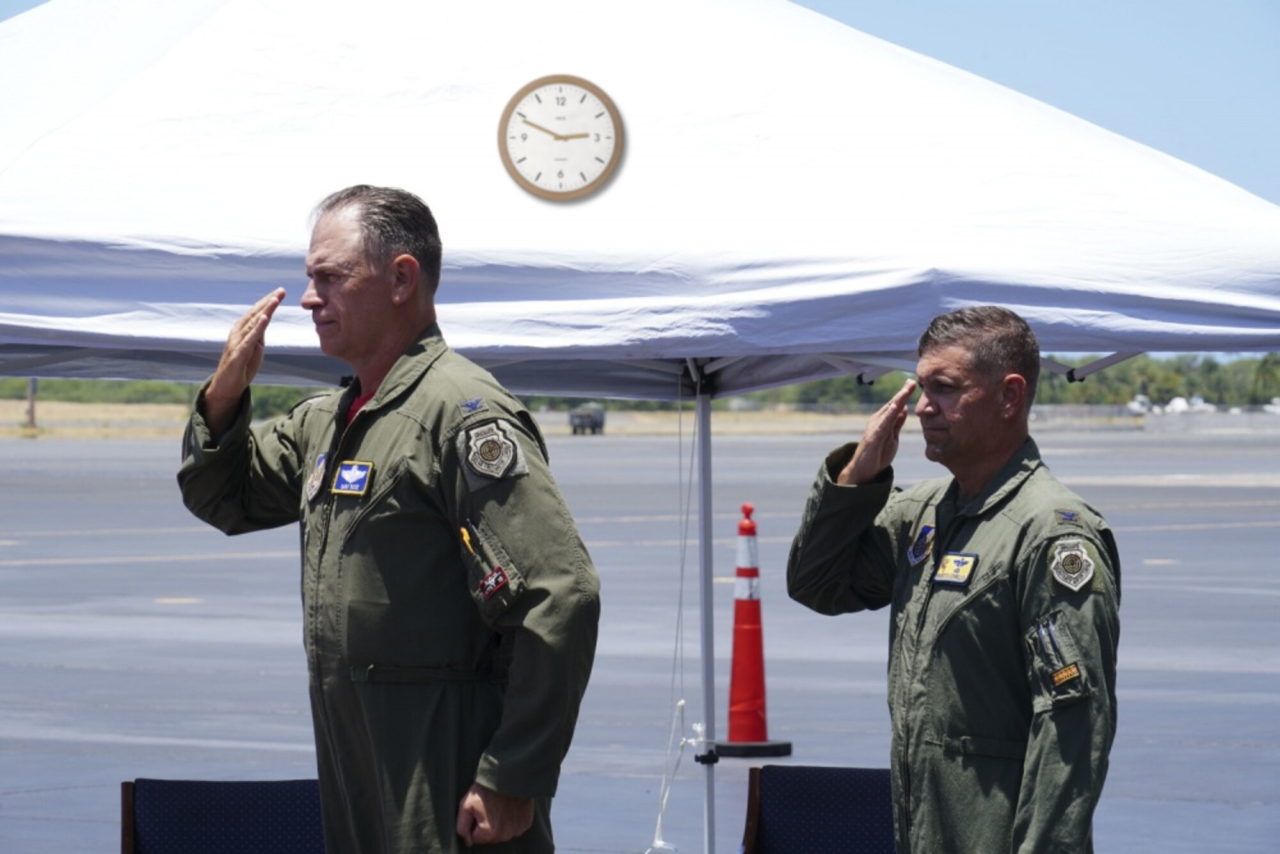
{"hour": 2, "minute": 49}
